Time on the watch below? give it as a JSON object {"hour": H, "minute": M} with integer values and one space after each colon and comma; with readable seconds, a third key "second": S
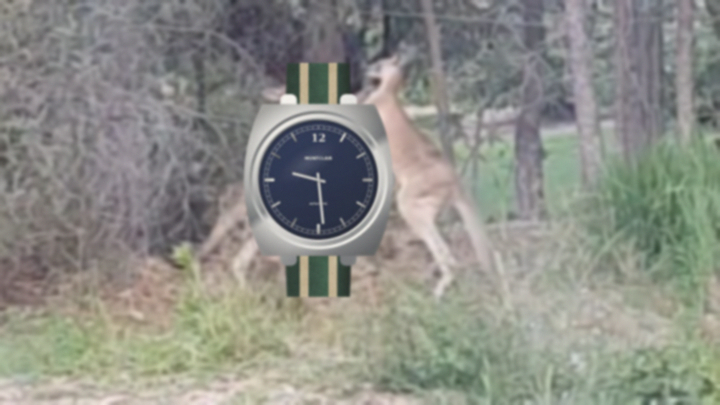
{"hour": 9, "minute": 29}
